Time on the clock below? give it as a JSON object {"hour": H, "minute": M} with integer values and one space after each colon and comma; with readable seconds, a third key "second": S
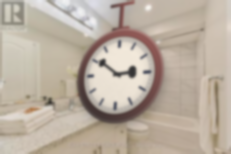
{"hour": 2, "minute": 51}
